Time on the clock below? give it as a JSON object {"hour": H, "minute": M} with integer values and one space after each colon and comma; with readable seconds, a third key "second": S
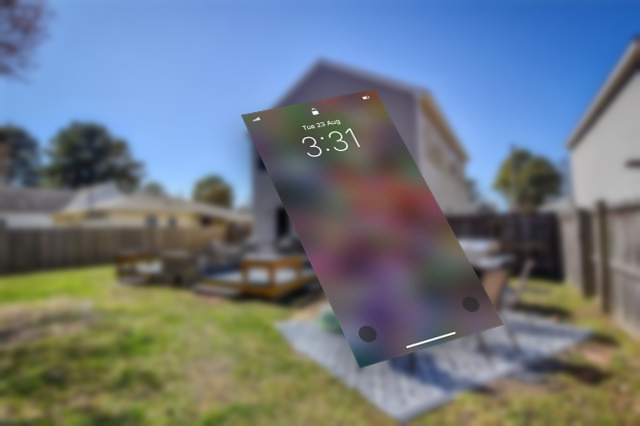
{"hour": 3, "minute": 31}
